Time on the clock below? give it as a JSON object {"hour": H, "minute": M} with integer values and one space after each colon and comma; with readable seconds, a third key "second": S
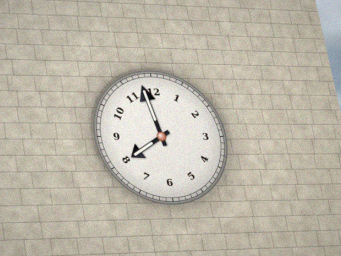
{"hour": 7, "minute": 58}
